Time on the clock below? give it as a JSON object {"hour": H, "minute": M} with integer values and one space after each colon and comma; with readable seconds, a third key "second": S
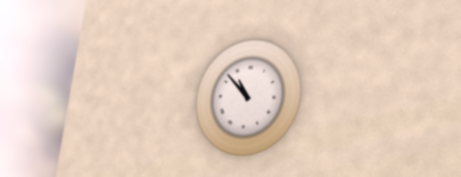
{"hour": 10, "minute": 52}
